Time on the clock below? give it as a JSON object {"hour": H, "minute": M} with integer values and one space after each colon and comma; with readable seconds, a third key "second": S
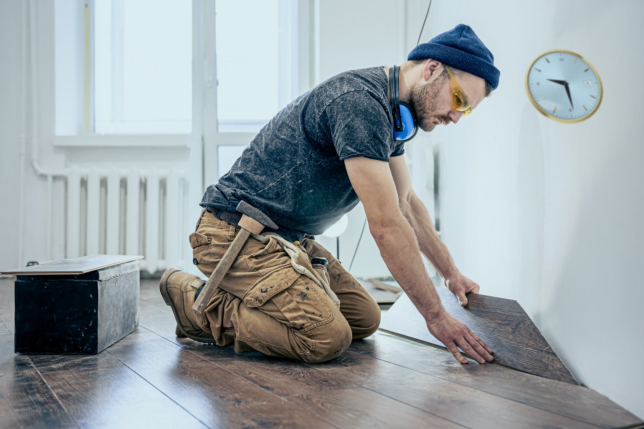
{"hour": 9, "minute": 29}
